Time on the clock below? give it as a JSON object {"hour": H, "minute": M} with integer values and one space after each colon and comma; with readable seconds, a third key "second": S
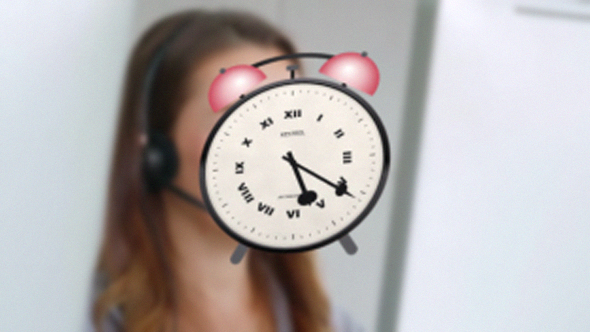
{"hour": 5, "minute": 21}
